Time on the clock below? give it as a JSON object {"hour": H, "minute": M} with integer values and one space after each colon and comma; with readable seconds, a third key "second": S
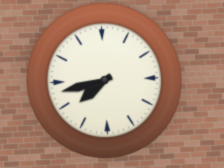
{"hour": 7, "minute": 43}
